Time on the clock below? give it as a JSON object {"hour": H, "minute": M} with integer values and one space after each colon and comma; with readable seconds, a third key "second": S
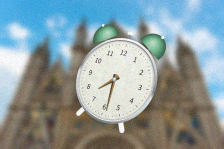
{"hour": 7, "minute": 29}
